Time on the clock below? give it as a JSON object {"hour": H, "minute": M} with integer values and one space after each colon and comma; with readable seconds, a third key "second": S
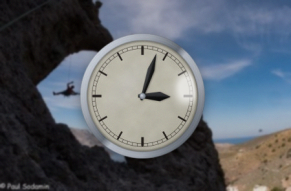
{"hour": 3, "minute": 3}
